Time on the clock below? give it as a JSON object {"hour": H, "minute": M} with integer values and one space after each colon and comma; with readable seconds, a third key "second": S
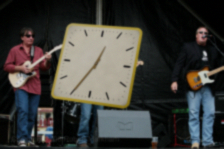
{"hour": 12, "minute": 35}
